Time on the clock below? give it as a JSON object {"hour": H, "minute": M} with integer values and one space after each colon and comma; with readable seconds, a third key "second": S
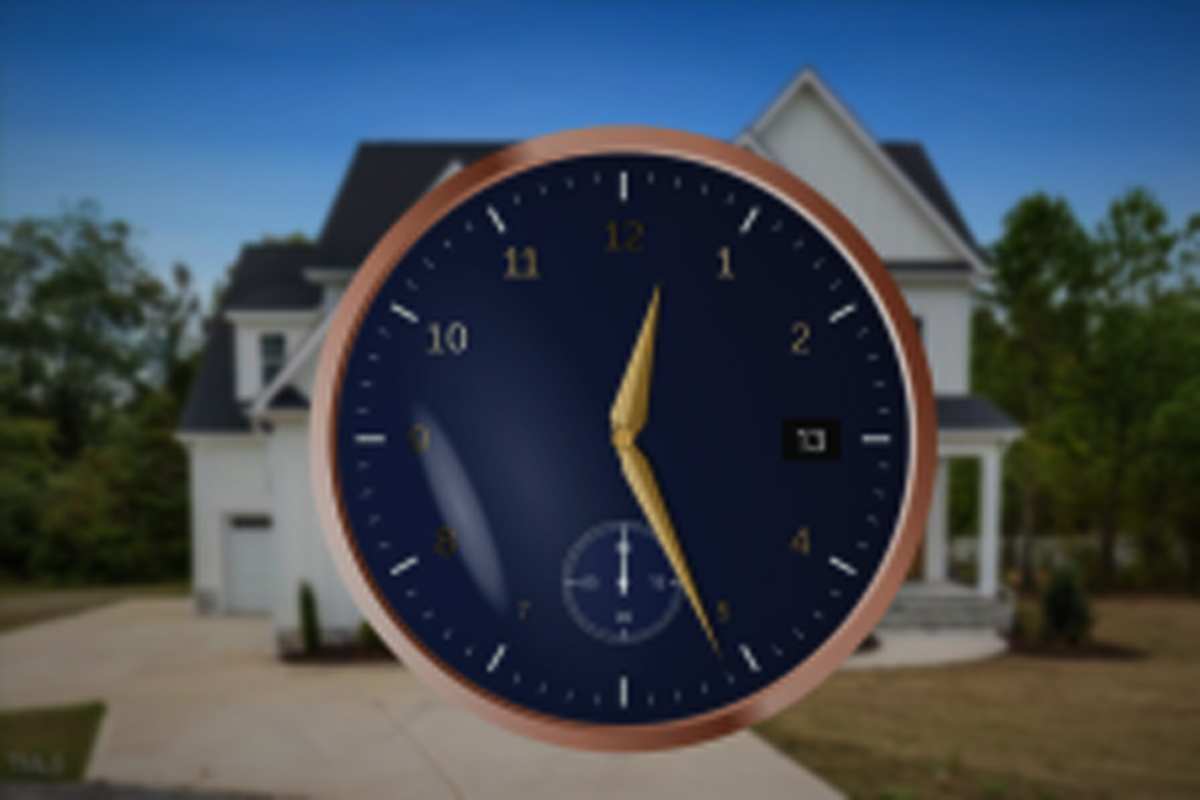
{"hour": 12, "minute": 26}
